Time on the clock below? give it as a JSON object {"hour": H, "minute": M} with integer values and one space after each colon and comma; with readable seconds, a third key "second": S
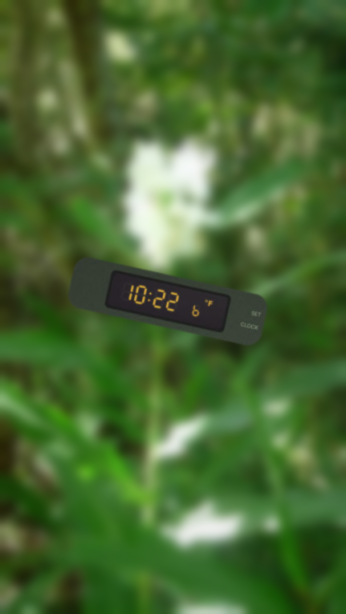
{"hour": 10, "minute": 22}
